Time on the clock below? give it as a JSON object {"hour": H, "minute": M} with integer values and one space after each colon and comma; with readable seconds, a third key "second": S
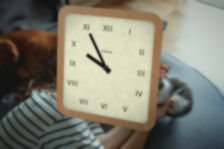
{"hour": 9, "minute": 55}
